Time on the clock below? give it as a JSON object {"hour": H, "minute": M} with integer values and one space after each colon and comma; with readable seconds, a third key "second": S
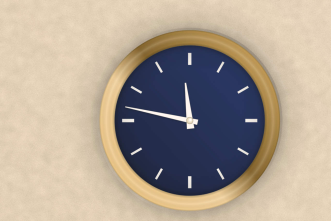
{"hour": 11, "minute": 47}
